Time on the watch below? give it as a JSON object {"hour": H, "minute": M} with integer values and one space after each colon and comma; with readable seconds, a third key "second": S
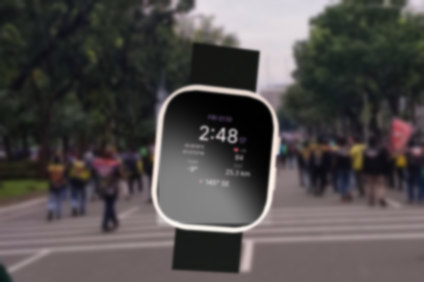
{"hour": 2, "minute": 48}
